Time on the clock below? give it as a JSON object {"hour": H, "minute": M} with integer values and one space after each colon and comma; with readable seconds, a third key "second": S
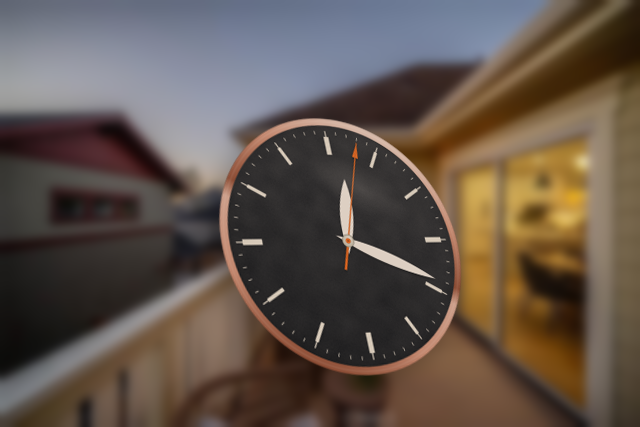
{"hour": 12, "minute": 19, "second": 3}
